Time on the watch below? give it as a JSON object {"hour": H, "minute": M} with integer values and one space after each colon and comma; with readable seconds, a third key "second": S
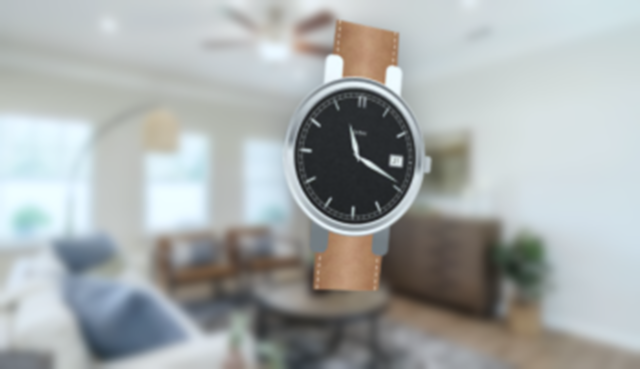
{"hour": 11, "minute": 19}
